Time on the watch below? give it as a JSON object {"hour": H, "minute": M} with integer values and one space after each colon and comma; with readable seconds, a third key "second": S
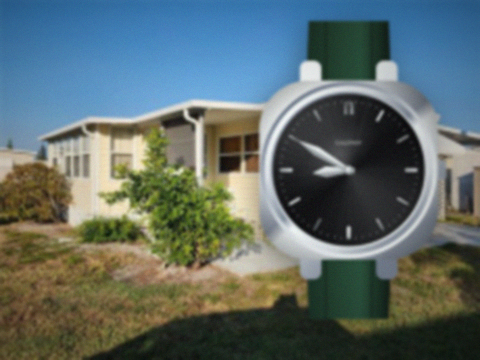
{"hour": 8, "minute": 50}
